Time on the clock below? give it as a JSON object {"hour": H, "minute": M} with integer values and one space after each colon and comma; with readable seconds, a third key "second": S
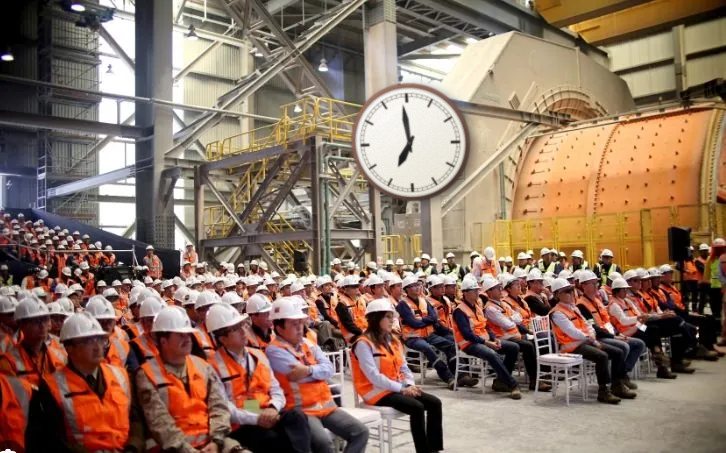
{"hour": 6, "minute": 59}
